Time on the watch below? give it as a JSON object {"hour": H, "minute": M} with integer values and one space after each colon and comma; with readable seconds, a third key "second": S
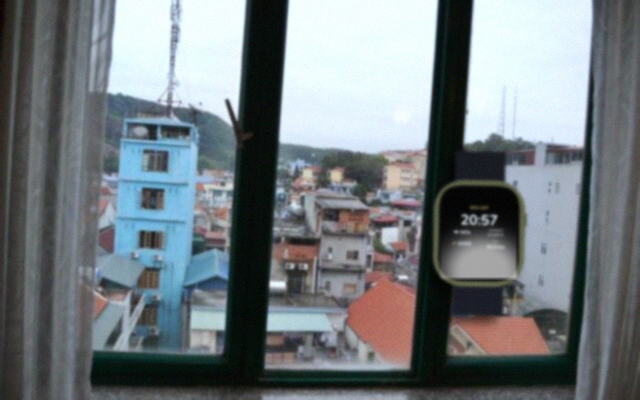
{"hour": 20, "minute": 57}
